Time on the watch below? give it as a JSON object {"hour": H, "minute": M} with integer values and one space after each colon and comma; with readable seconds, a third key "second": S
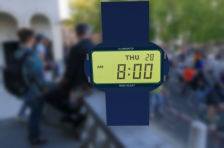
{"hour": 8, "minute": 0}
